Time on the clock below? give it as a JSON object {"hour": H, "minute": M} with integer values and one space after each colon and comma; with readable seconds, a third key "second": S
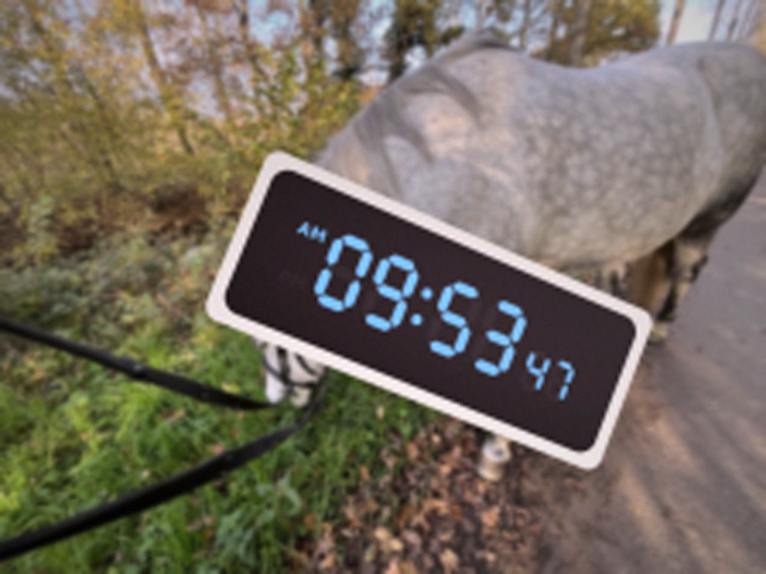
{"hour": 9, "minute": 53, "second": 47}
